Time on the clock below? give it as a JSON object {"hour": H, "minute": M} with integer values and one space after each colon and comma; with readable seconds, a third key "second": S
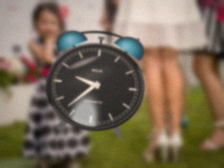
{"hour": 9, "minute": 37}
